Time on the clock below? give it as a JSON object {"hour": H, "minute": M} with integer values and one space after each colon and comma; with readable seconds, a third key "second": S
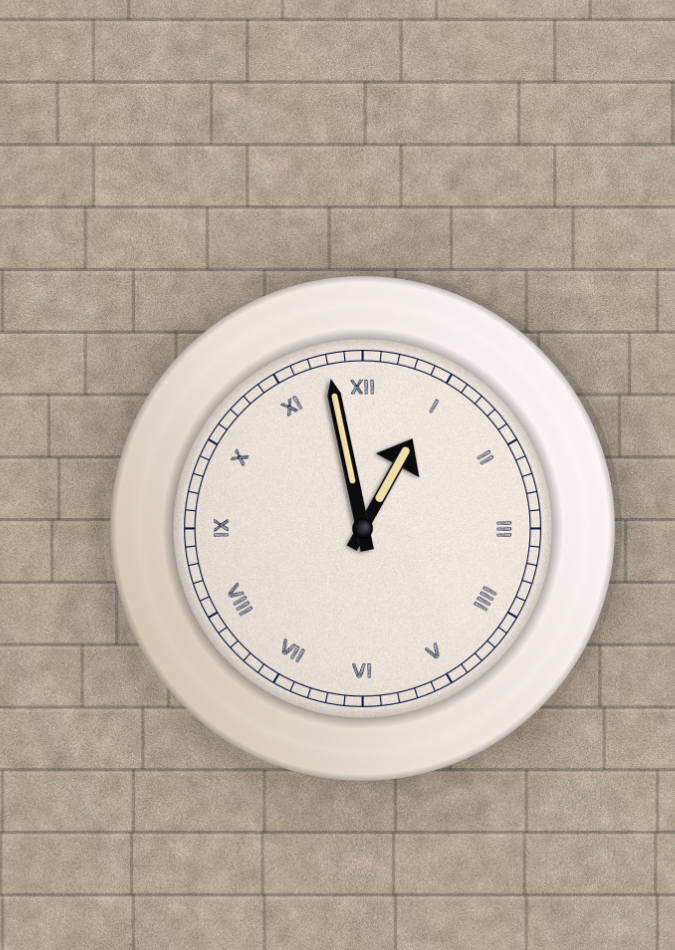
{"hour": 12, "minute": 58}
